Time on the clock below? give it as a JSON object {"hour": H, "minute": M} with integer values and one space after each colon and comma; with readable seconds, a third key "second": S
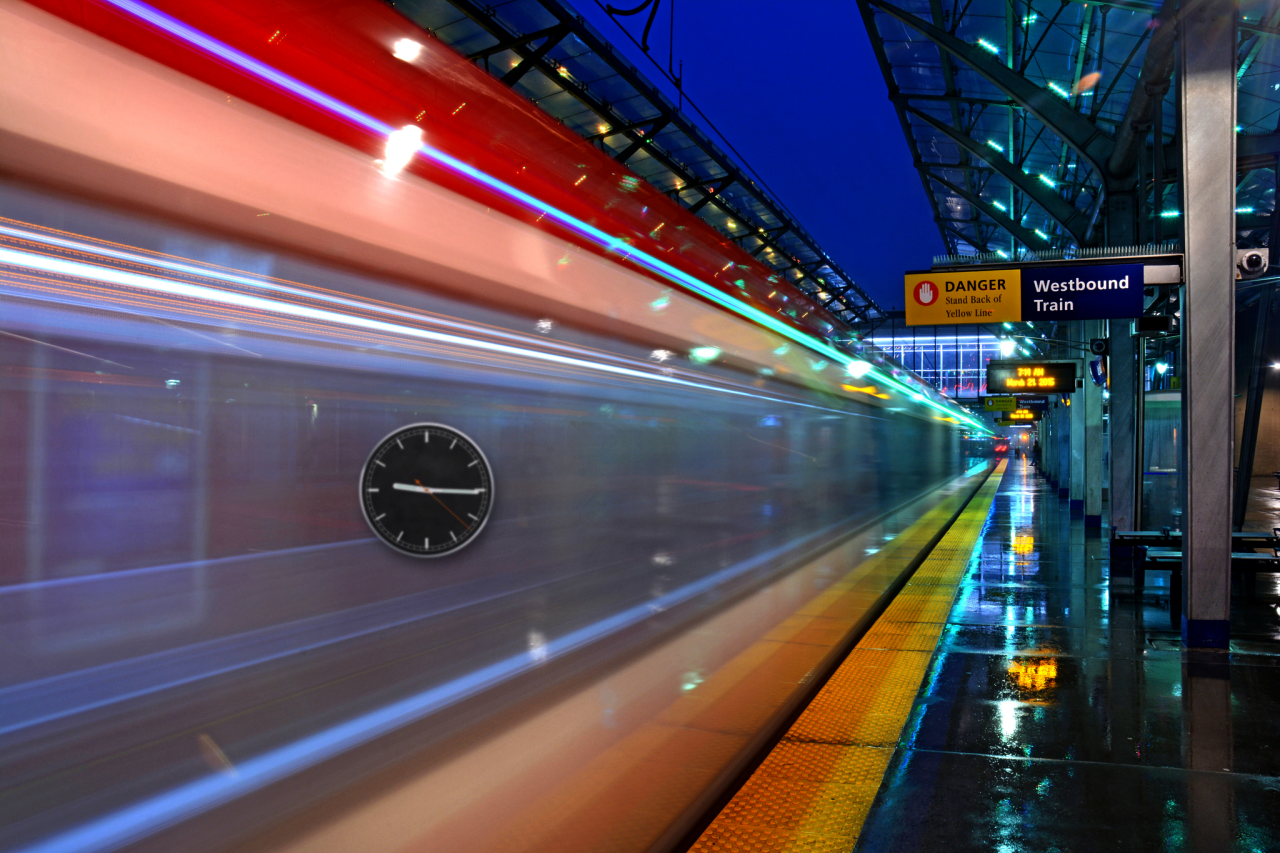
{"hour": 9, "minute": 15, "second": 22}
